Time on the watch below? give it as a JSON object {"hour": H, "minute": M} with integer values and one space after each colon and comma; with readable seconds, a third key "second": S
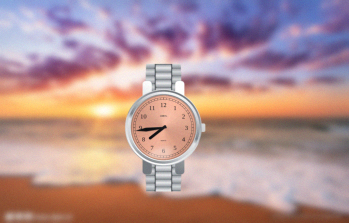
{"hour": 7, "minute": 44}
